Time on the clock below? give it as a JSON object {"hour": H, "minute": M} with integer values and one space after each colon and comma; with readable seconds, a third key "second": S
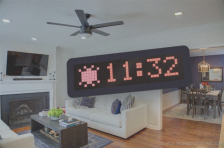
{"hour": 11, "minute": 32}
